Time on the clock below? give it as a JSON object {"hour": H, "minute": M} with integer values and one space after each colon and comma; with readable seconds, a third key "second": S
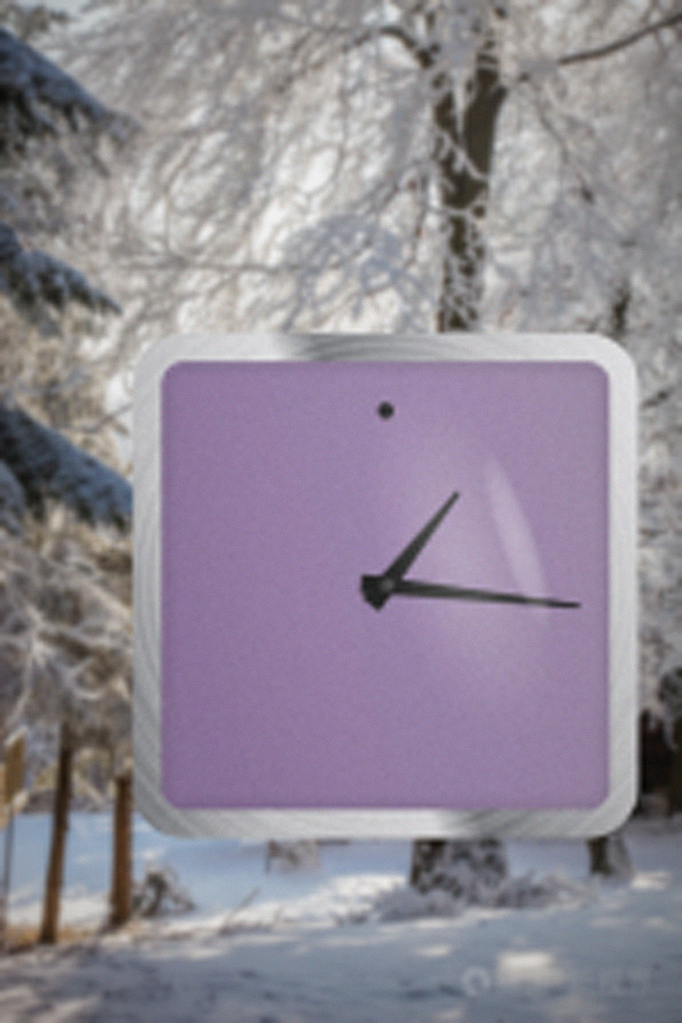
{"hour": 1, "minute": 16}
